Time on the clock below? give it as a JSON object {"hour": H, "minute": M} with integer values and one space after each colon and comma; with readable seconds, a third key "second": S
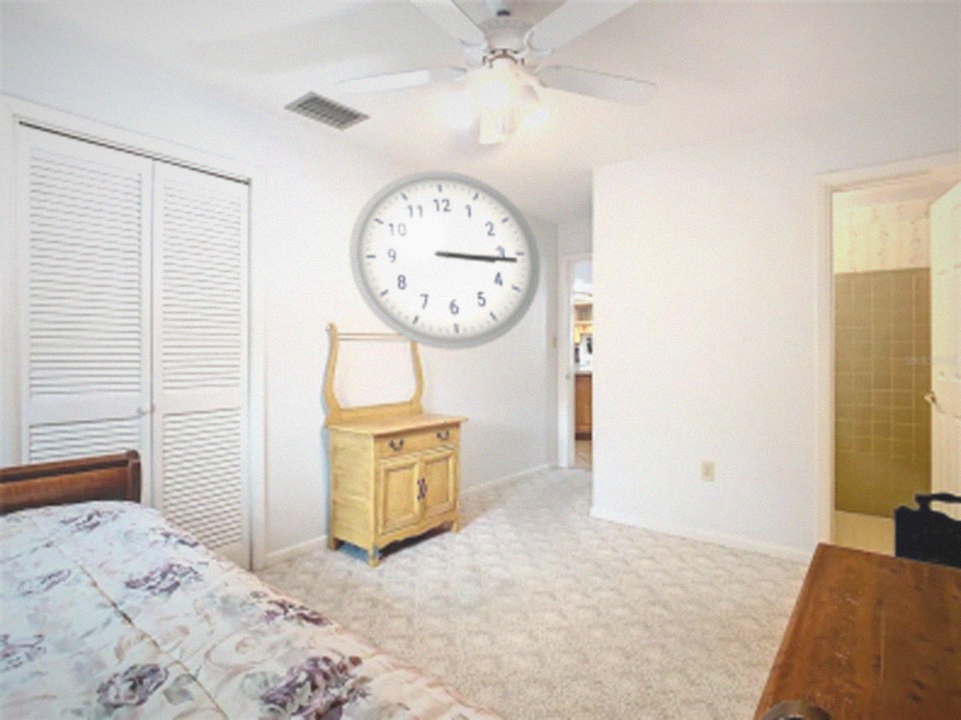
{"hour": 3, "minute": 16}
